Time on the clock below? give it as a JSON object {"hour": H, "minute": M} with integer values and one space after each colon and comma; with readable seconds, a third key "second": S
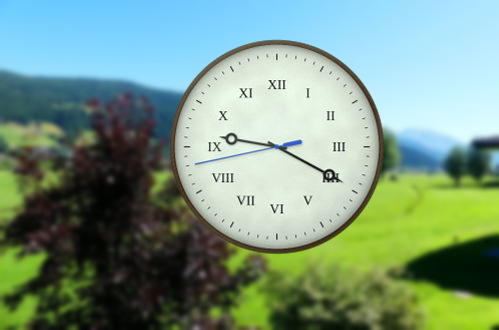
{"hour": 9, "minute": 19, "second": 43}
